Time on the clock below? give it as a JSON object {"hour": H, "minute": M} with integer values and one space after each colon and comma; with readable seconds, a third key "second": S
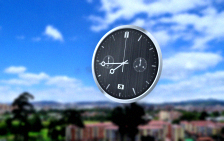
{"hour": 7, "minute": 44}
